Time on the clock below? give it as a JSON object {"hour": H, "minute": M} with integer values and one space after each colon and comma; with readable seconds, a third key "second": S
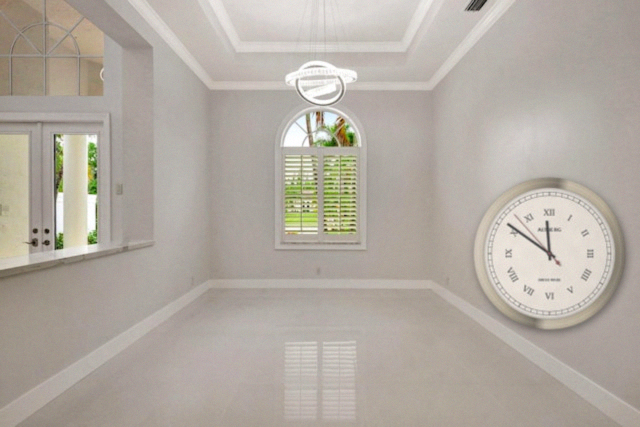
{"hour": 11, "minute": 50, "second": 53}
